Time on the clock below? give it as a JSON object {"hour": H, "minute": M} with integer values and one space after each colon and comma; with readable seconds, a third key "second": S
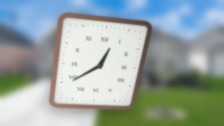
{"hour": 12, "minute": 39}
